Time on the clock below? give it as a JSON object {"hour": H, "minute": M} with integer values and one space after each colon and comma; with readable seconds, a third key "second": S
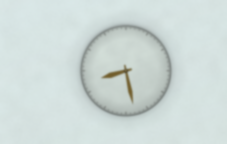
{"hour": 8, "minute": 28}
